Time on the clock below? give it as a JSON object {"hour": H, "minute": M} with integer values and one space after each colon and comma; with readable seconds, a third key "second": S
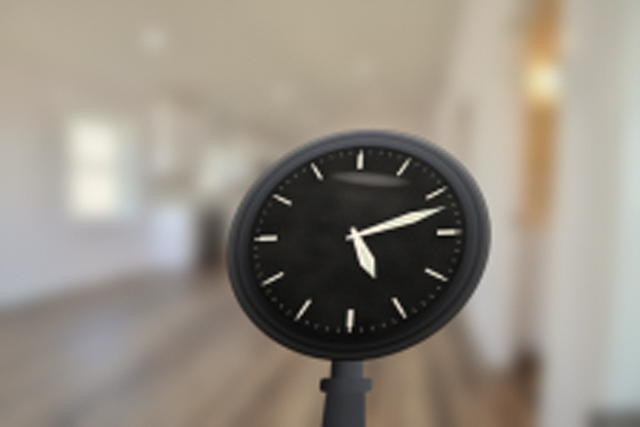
{"hour": 5, "minute": 12}
